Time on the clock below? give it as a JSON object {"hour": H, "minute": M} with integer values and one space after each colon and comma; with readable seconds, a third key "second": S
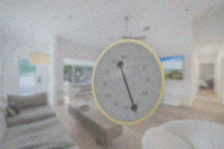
{"hour": 11, "minute": 27}
